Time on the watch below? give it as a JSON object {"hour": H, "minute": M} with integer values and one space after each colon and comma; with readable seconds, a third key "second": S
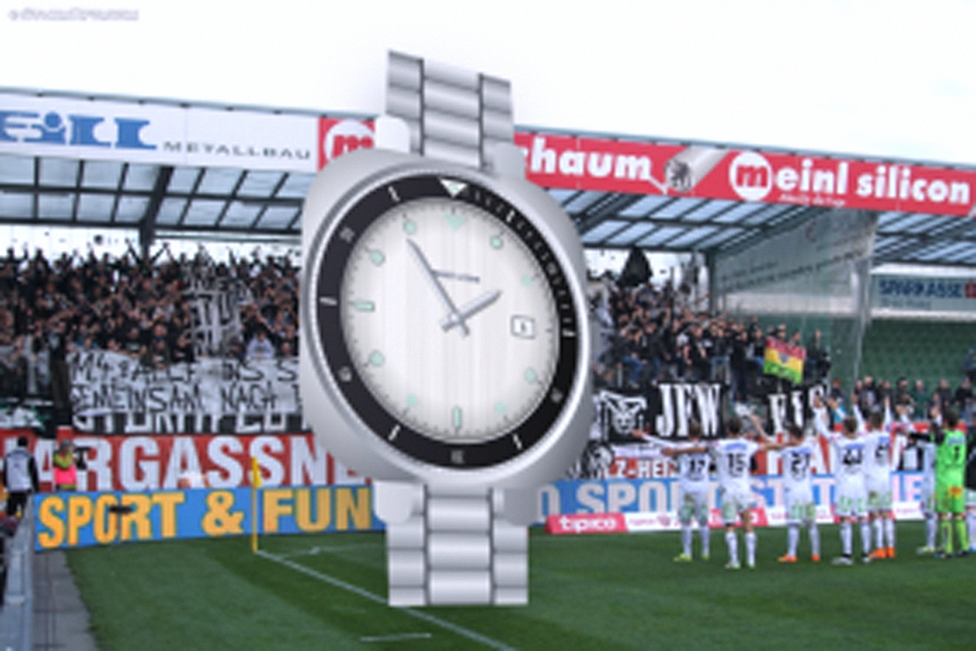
{"hour": 1, "minute": 54}
